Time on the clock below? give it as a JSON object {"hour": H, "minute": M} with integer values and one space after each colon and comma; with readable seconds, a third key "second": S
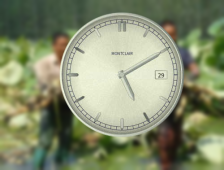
{"hour": 5, "minute": 10}
